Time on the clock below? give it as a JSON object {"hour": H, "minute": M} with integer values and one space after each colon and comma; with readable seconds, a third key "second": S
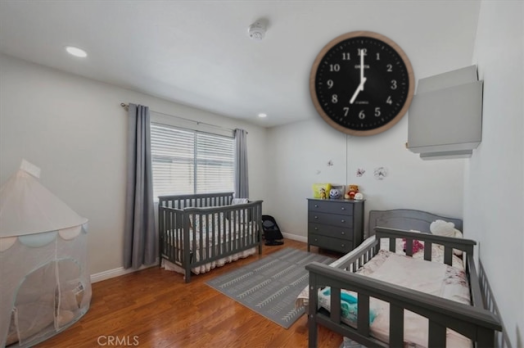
{"hour": 7, "minute": 0}
